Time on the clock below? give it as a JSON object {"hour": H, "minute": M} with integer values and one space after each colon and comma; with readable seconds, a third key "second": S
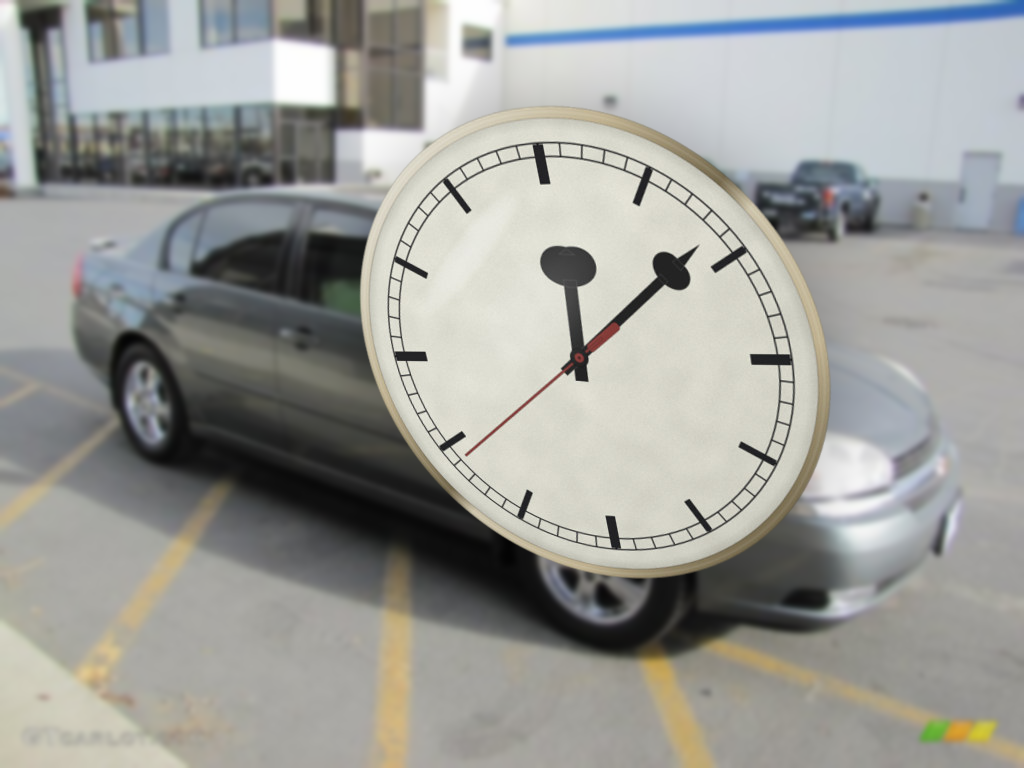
{"hour": 12, "minute": 8, "second": 39}
